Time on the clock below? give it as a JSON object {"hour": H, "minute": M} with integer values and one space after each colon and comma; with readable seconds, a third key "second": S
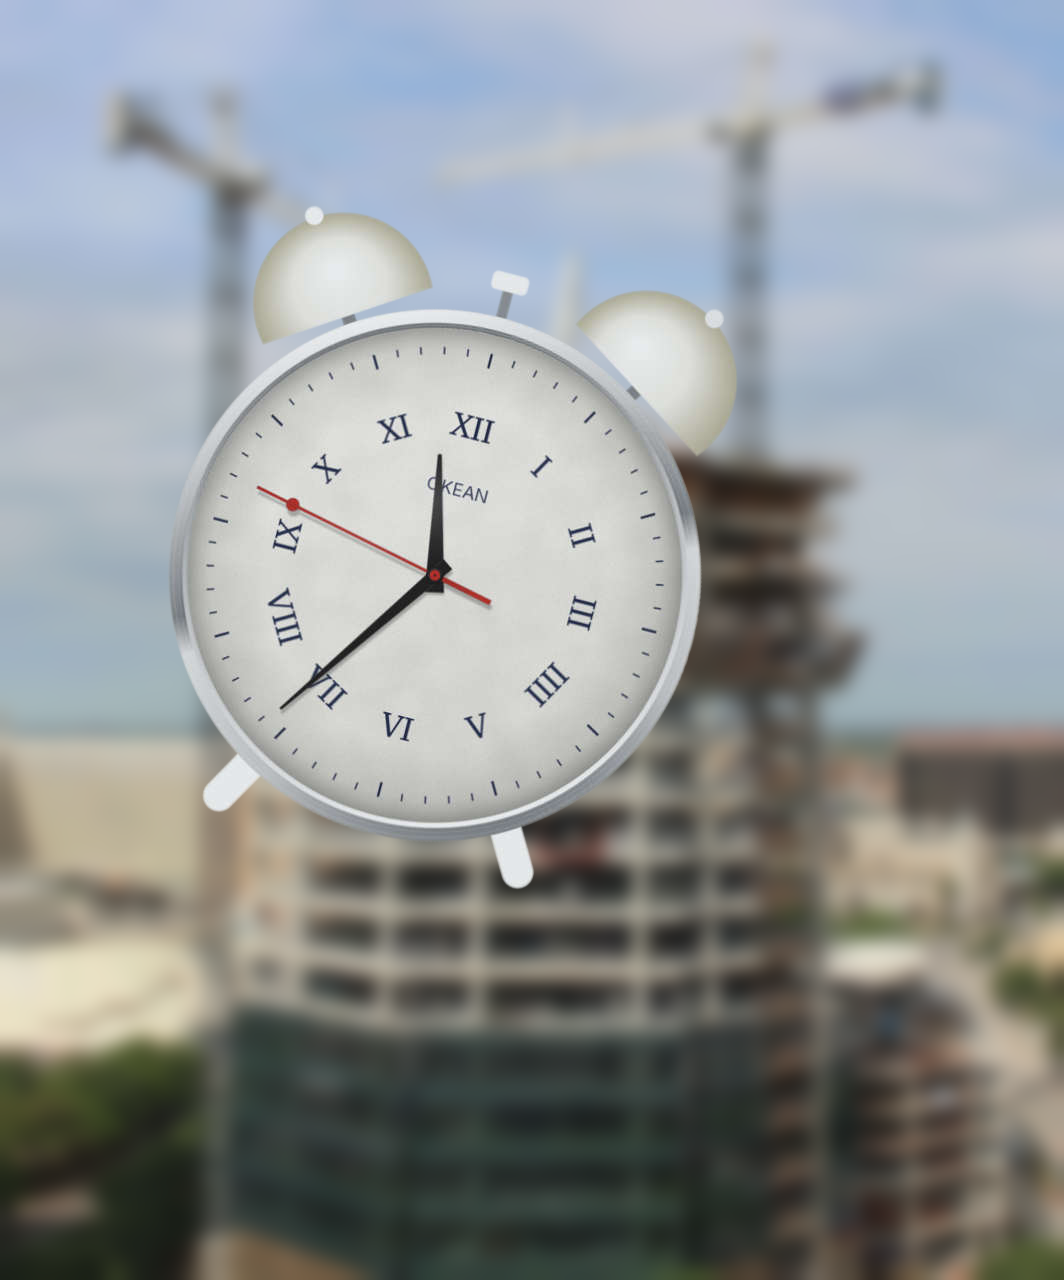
{"hour": 11, "minute": 35, "second": 47}
